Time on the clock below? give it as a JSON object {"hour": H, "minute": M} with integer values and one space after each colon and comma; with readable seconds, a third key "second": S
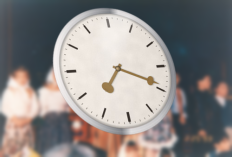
{"hour": 7, "minute": 19}
